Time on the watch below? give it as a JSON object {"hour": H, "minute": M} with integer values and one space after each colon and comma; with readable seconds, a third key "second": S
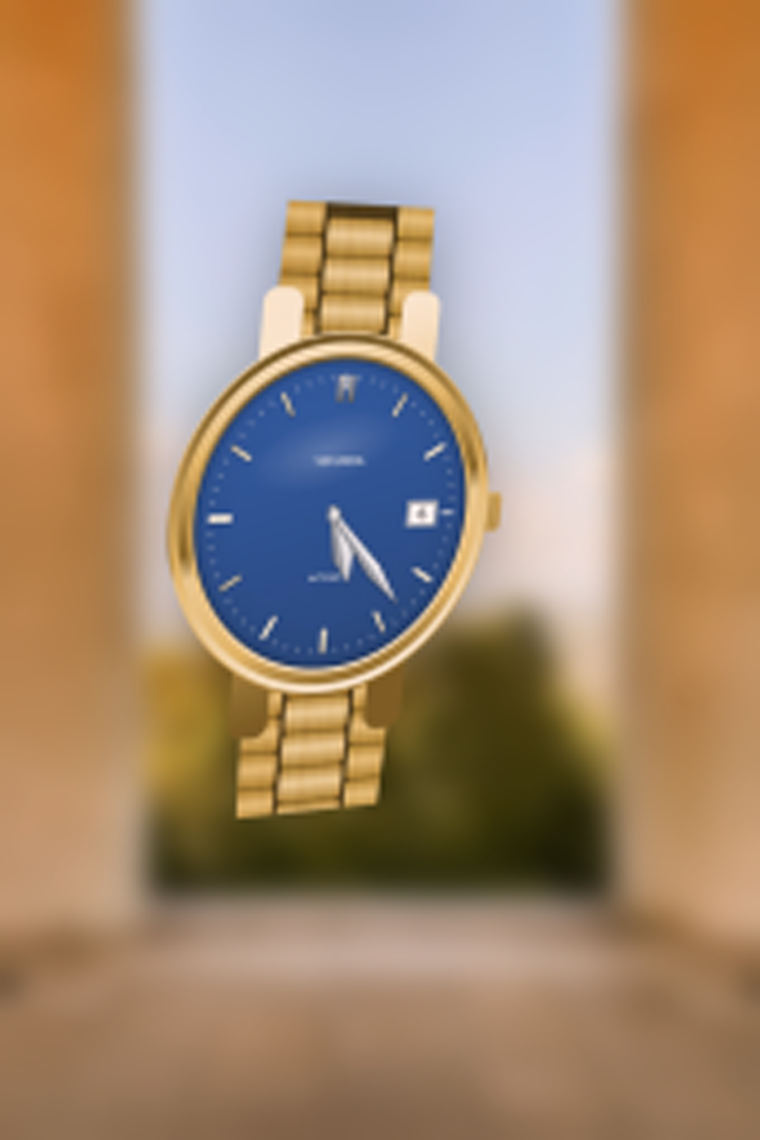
{"hour": 5, "minute": 23}
